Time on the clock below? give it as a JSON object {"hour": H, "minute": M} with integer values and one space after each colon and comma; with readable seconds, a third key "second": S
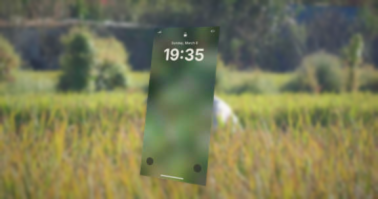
{"hour": 19, "minute": 35}
